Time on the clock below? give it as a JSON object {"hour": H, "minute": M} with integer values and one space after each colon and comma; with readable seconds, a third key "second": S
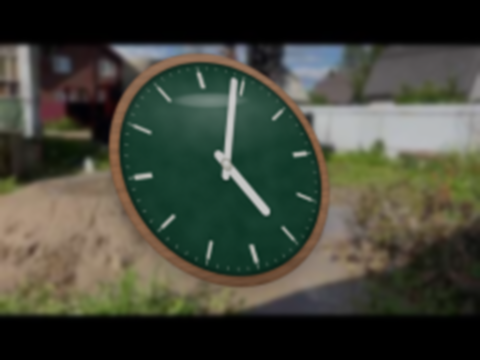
{"hour": 5, "minute": 4}
